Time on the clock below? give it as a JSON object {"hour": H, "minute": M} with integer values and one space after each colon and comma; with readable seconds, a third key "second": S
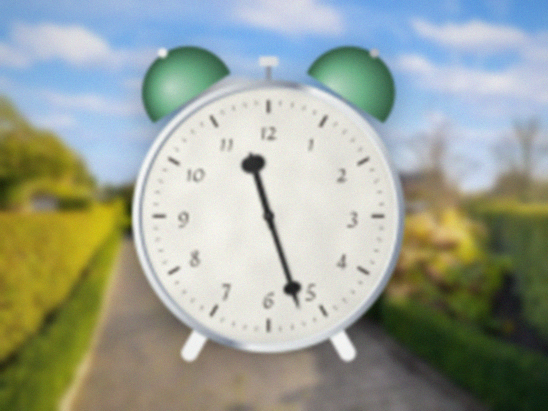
{"hour": 11, "minute": 27}
